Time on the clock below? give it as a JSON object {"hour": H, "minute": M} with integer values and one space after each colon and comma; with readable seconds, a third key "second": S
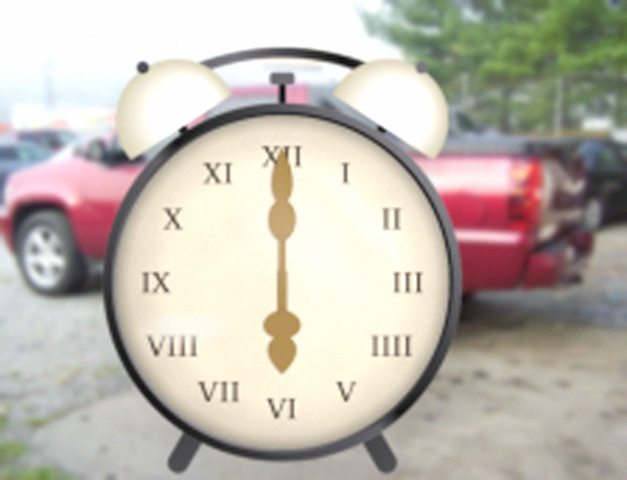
{"hour": 6, "minute": 0}
